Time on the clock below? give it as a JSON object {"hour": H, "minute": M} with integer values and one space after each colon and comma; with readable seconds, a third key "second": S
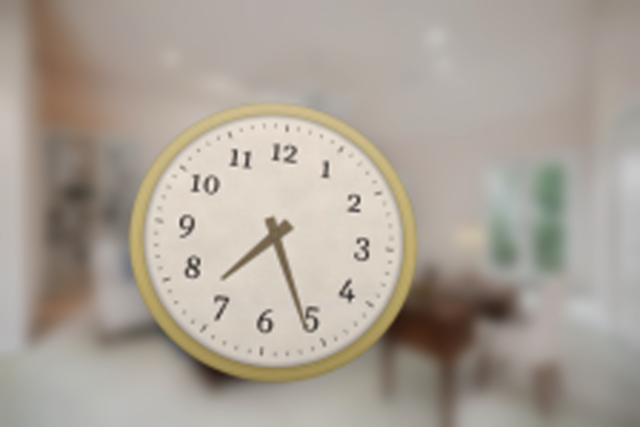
{"hour": 7, "minute": 26}
